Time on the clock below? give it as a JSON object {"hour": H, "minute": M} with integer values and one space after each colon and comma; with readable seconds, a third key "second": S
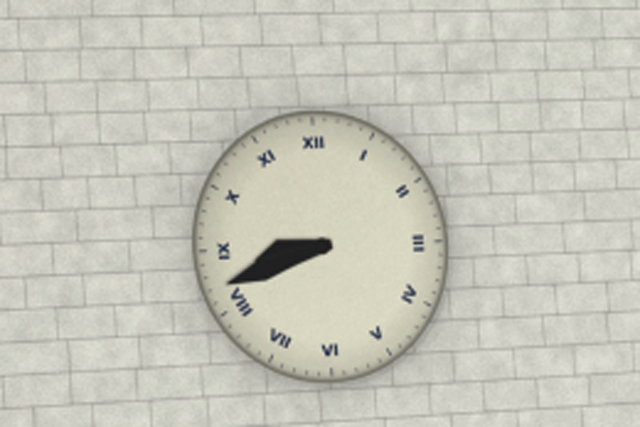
{"hour": 8, "minute": 42}
